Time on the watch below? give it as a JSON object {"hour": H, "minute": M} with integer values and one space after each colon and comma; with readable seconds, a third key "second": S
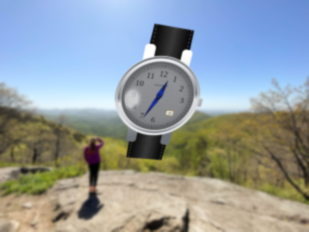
{"hour": 12, "minute": 34}
